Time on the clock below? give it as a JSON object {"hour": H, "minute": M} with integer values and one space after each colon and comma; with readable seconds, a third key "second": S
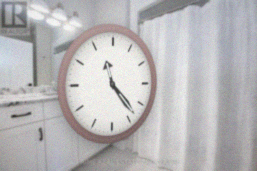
{"hour": 11, "minute": 23}
